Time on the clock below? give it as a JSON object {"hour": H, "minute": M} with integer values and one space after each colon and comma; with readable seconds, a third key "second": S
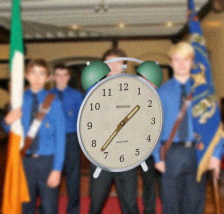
{"hour": 1, "minute": 37}
